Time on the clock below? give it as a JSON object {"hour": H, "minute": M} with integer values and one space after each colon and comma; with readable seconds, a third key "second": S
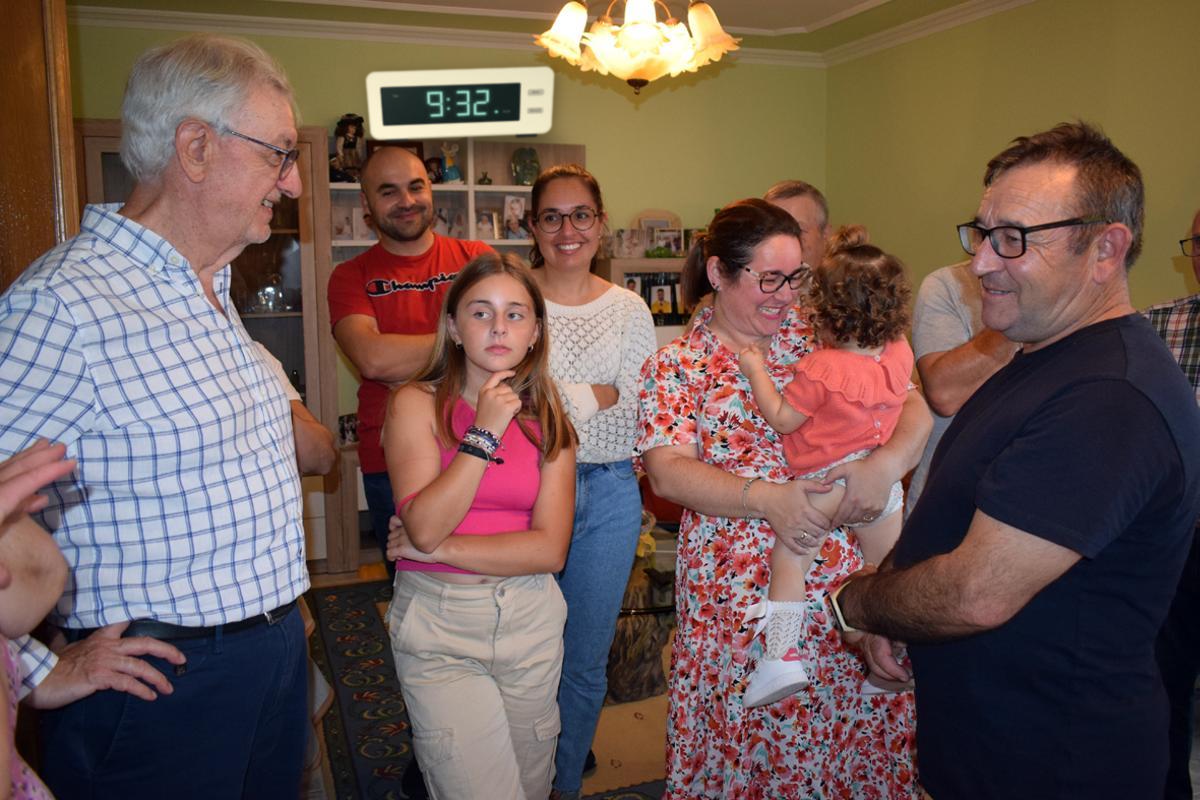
{"hour": 9, "minute": 32}
